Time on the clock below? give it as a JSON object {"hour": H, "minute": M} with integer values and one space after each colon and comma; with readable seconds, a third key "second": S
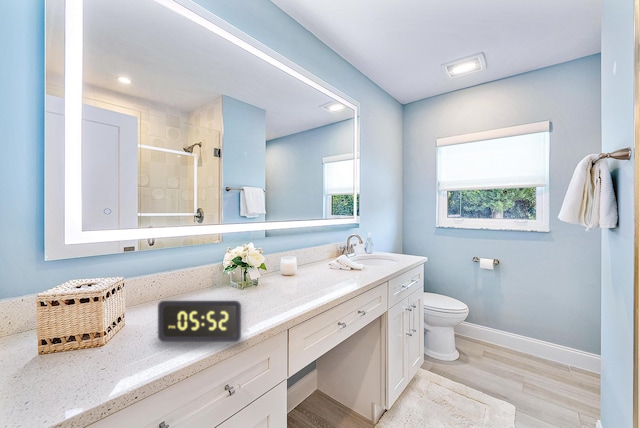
{"hour": 5, "minute": 52}
